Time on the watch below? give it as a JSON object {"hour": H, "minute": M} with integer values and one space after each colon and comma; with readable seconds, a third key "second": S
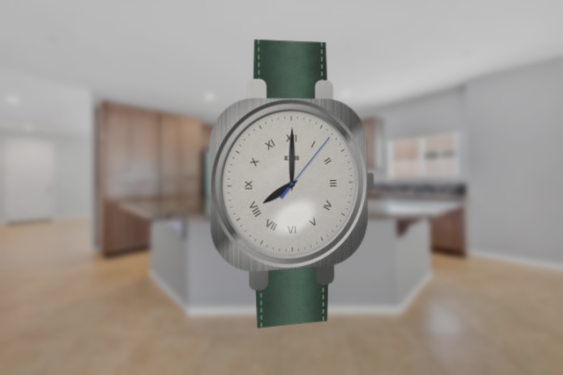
{"hour": 8, "minute": 0, "second": 7}
